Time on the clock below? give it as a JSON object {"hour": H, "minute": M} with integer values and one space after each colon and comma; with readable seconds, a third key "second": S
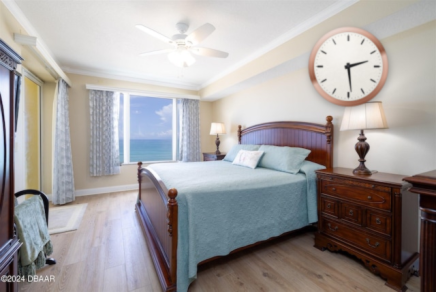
{"hour": 2, "minute": 29}
